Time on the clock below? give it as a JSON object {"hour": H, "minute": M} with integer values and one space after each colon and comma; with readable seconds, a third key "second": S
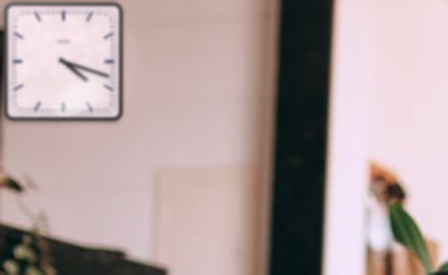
{"hour": 4, "minute": 18}
